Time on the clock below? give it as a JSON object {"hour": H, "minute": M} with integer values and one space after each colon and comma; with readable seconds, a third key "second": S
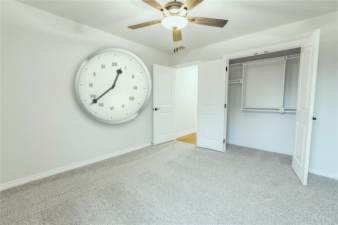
{"hour": 12, "minute": 38}
